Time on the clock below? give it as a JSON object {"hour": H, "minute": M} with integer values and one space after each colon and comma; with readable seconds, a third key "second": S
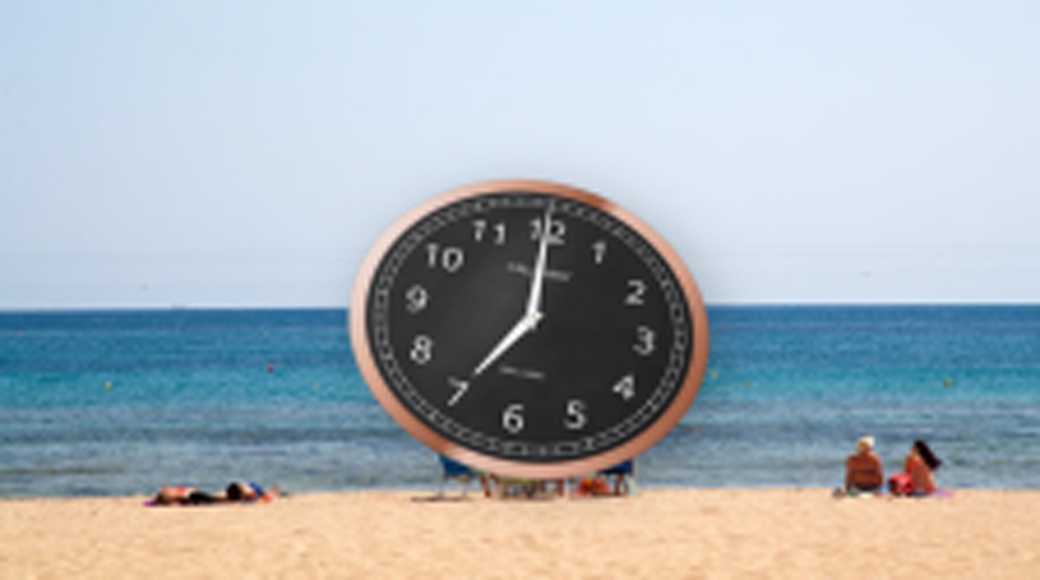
{"hour": 7, "minute": 0}
